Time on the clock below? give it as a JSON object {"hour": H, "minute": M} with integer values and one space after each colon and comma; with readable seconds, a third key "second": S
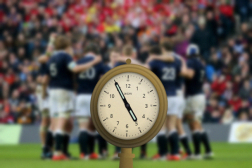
{"hour": 4, "minute": 55}
